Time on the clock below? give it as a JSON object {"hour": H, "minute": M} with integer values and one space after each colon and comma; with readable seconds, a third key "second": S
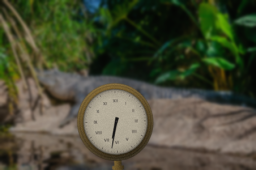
{"hour": 6, "minute": 32}
